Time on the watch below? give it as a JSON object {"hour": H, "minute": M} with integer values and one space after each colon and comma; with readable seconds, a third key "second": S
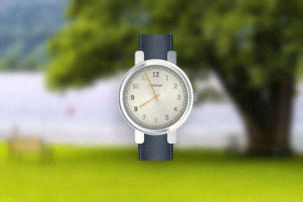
{"hour": 7, "minute": 56}
